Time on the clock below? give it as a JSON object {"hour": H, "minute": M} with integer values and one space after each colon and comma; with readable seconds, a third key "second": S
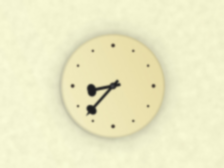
{"hour": 8, "minute": 37}
